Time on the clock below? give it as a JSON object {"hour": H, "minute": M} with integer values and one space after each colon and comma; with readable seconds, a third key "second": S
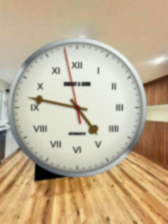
{"hour": 4, "minute": 46, "second": 58}
